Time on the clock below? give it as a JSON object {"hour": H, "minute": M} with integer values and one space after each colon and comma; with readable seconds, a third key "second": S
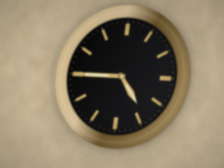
{"hour": 4, "minute": 45}
